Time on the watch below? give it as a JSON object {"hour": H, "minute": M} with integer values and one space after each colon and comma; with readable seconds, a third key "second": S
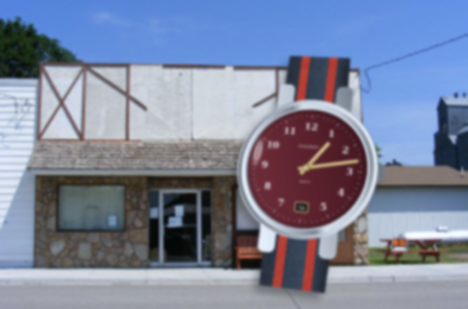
{"hour": 1, "minute": 13}
